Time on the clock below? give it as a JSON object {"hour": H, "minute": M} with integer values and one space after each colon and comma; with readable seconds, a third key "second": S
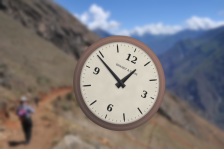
{"hour": 12, "minute": 49}
